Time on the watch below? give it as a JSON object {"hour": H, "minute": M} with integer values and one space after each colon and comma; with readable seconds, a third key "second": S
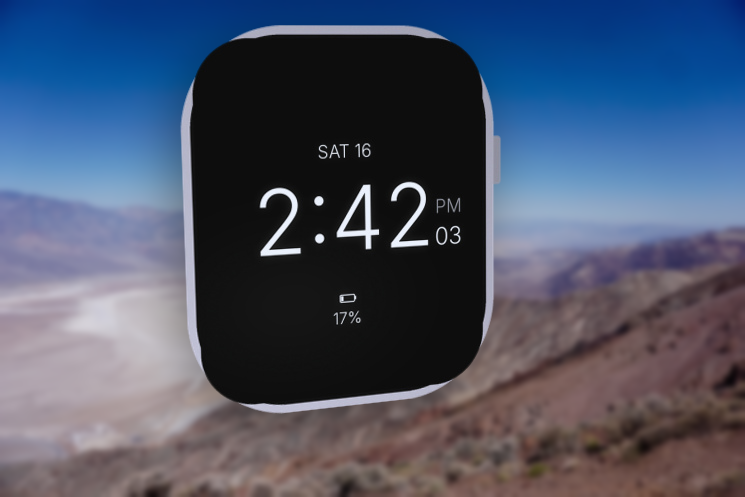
{"hour": 2, "minute": 42, "second": 3}
